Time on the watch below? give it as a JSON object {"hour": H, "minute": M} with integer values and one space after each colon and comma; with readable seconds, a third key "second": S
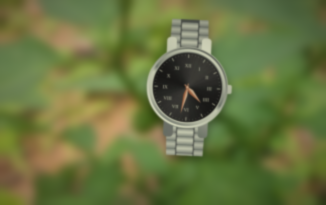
{"hour": 4, "minute": 32}
